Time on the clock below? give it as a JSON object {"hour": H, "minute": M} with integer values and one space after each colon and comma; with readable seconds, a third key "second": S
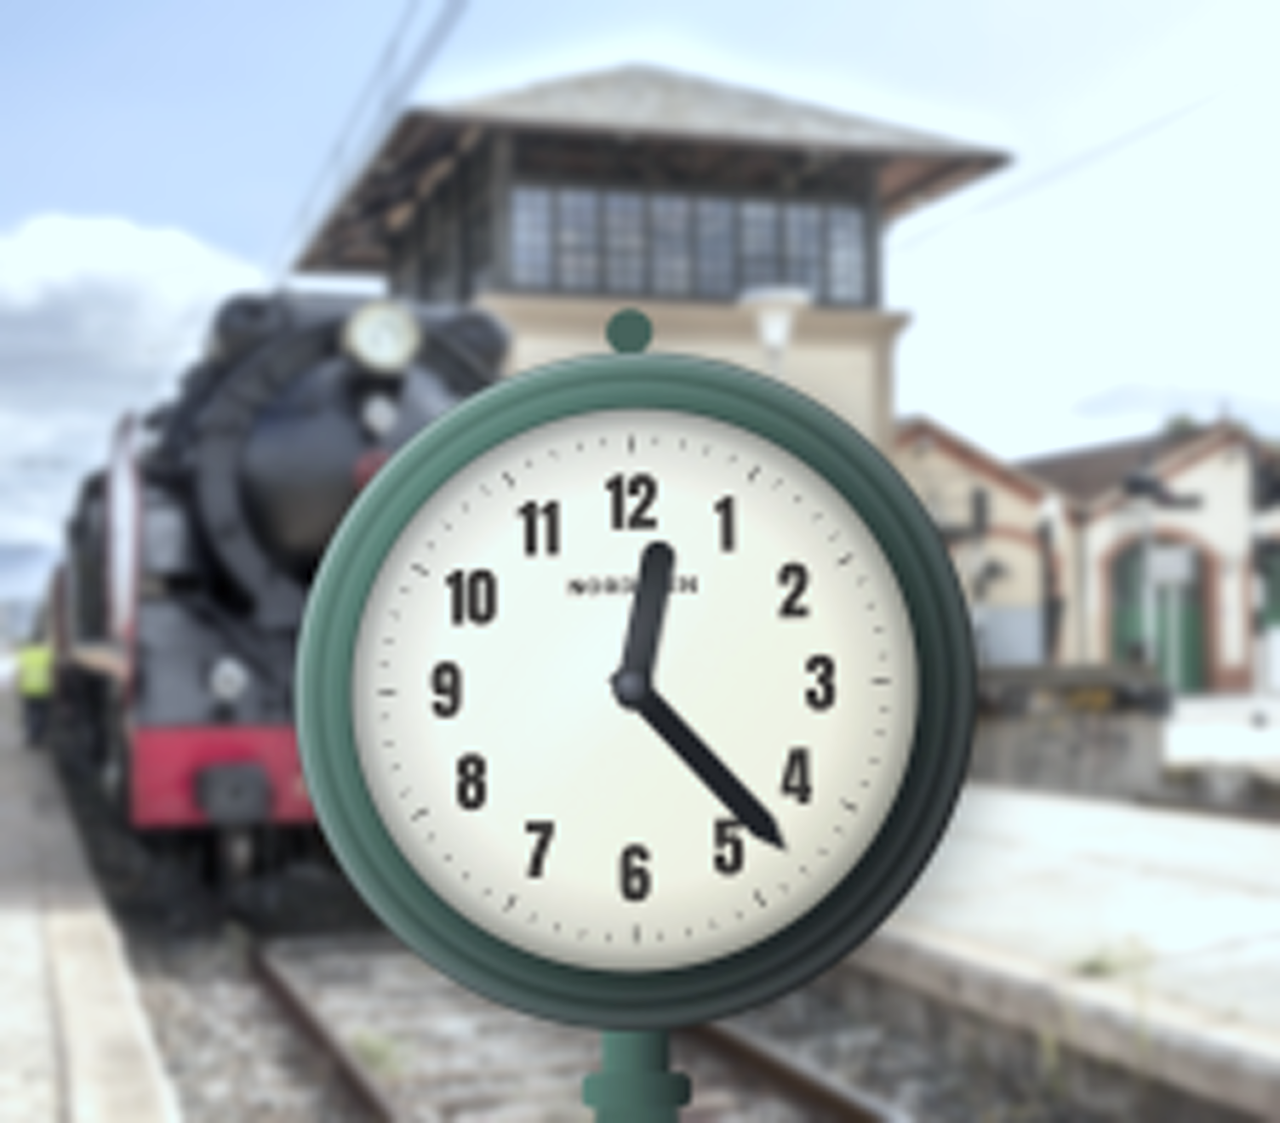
{"hour": 12, "minute": 23}
